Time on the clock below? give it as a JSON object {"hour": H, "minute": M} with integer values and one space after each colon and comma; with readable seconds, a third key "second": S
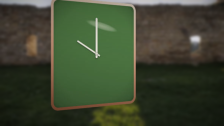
{"hour": 10, "minute": 0}
